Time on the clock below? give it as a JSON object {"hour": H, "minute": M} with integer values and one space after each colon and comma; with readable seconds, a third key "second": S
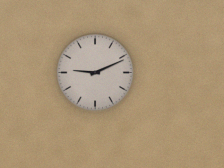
{"hour": 9, "minute": 11}
